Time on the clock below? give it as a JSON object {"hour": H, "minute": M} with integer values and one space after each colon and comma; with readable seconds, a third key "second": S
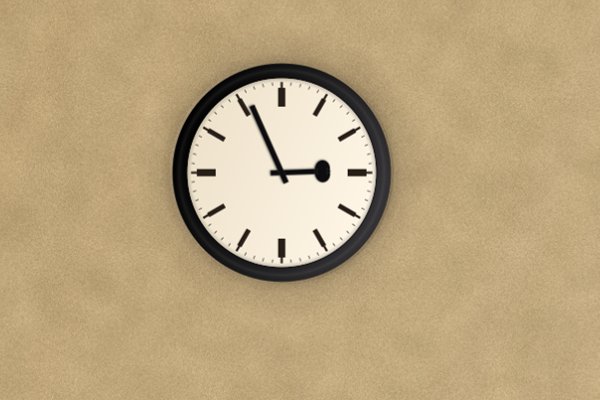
{"hour": 2, "minute": 56}
